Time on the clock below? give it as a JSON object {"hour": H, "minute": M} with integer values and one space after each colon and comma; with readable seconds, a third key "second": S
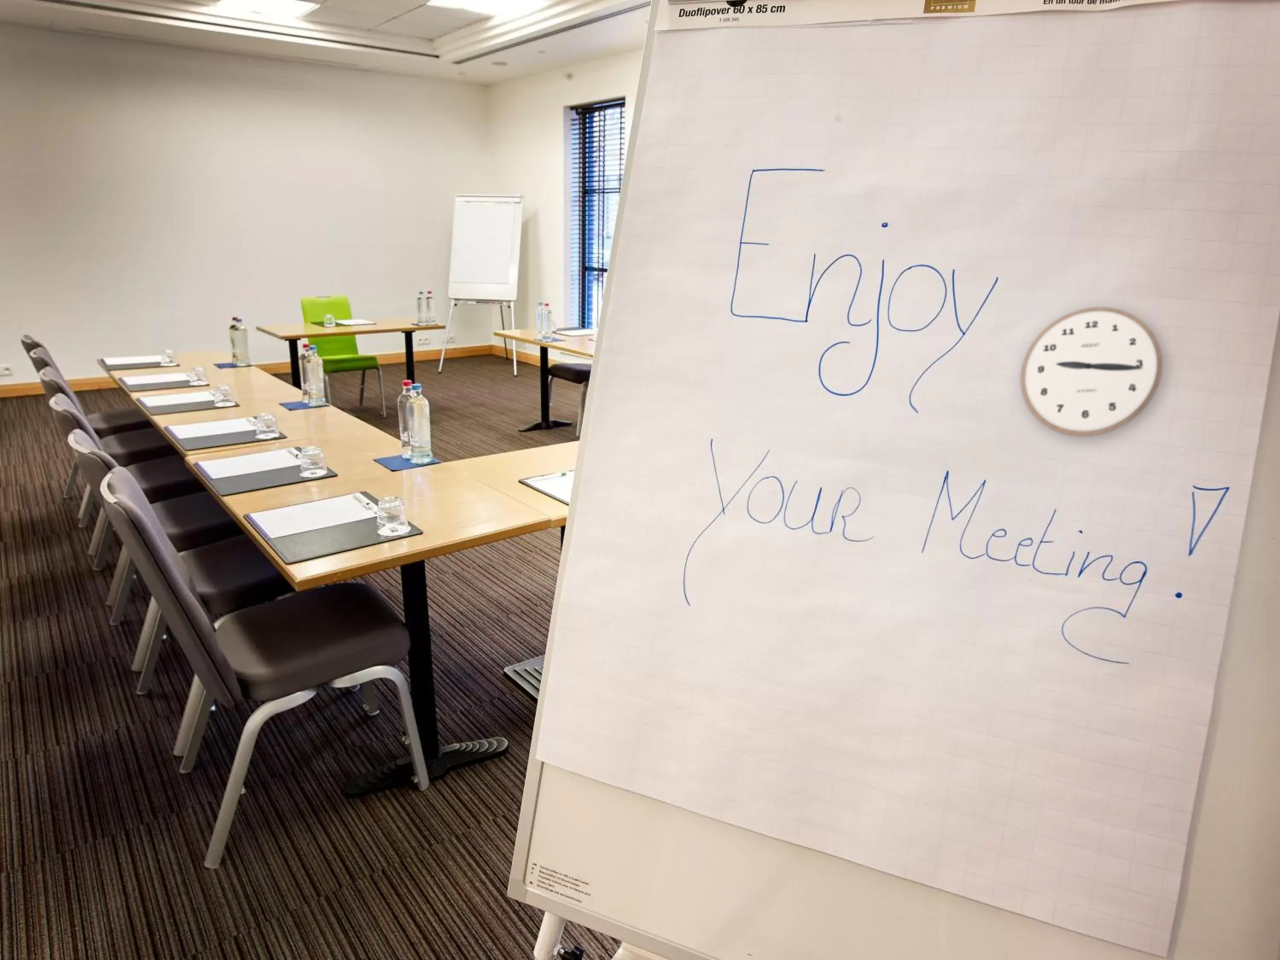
{"hour": 9, "minute": 16}
